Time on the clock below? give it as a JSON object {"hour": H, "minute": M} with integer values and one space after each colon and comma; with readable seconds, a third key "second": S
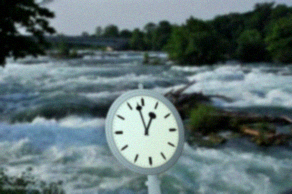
{"hour": 12, "minute": 58}
